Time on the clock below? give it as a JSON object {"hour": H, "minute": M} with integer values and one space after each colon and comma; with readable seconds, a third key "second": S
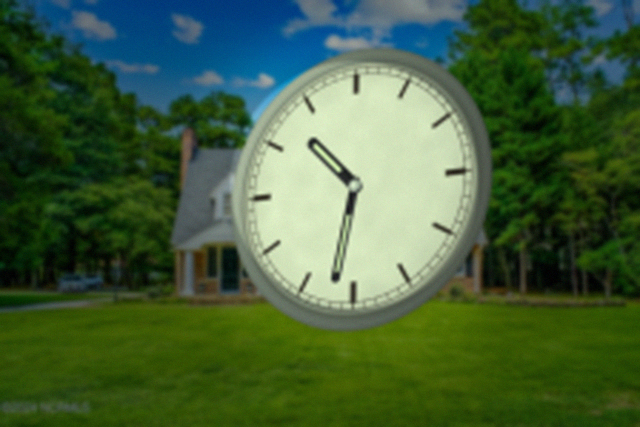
{"hour": 10, "minute": 32}
